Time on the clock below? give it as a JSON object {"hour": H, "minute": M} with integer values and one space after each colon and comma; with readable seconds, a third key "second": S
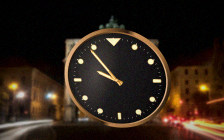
{"hour": 9, "minute": 54}
